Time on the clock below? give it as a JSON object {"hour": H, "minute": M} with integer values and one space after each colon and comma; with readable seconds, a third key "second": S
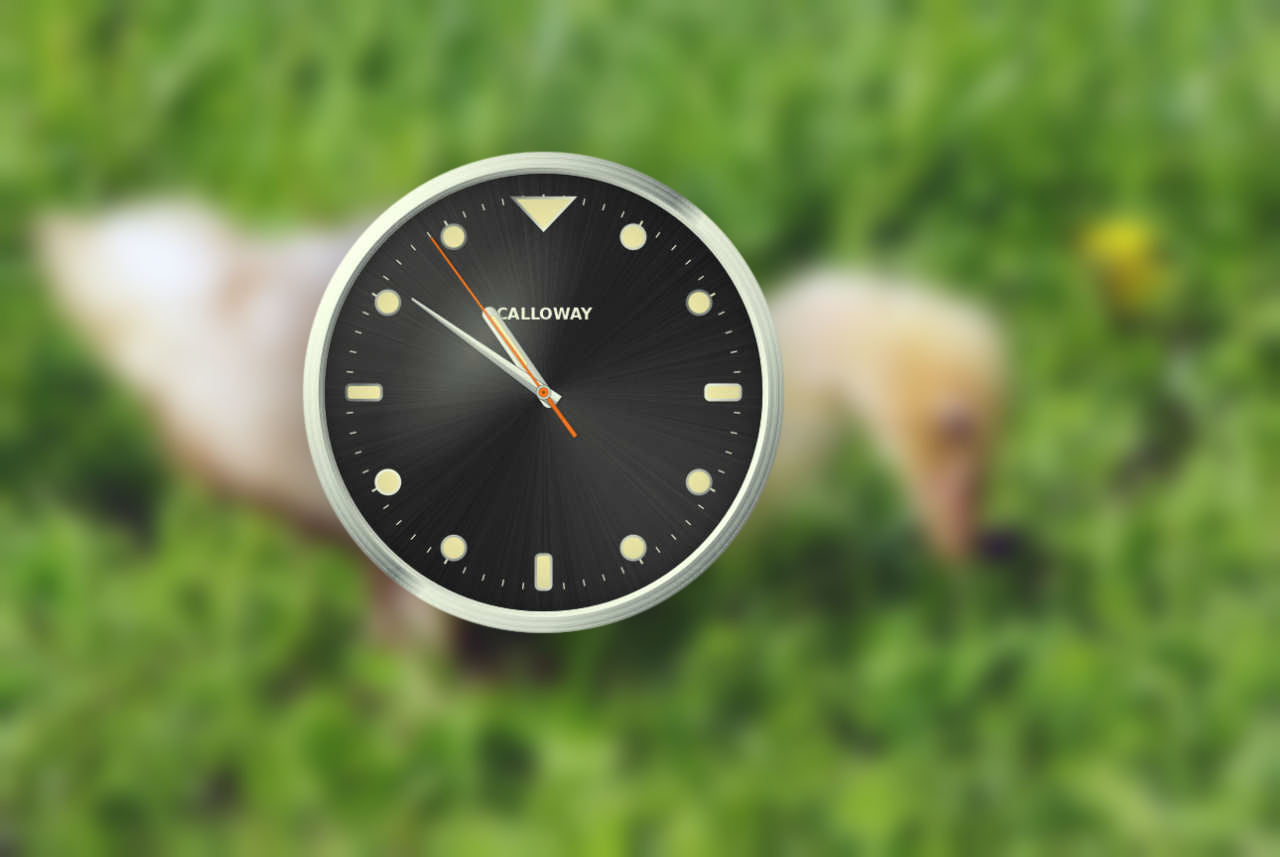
{"hour": 10, "minute": 50, "second": 54}
